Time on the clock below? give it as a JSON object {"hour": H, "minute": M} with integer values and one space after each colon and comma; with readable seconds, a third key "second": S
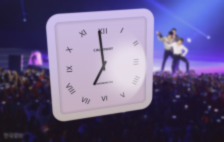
{"hour": 6, "minute": 59}
